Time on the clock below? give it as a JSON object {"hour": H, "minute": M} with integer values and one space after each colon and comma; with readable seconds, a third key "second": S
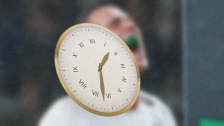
{"hour": 1, "minute": 32}
